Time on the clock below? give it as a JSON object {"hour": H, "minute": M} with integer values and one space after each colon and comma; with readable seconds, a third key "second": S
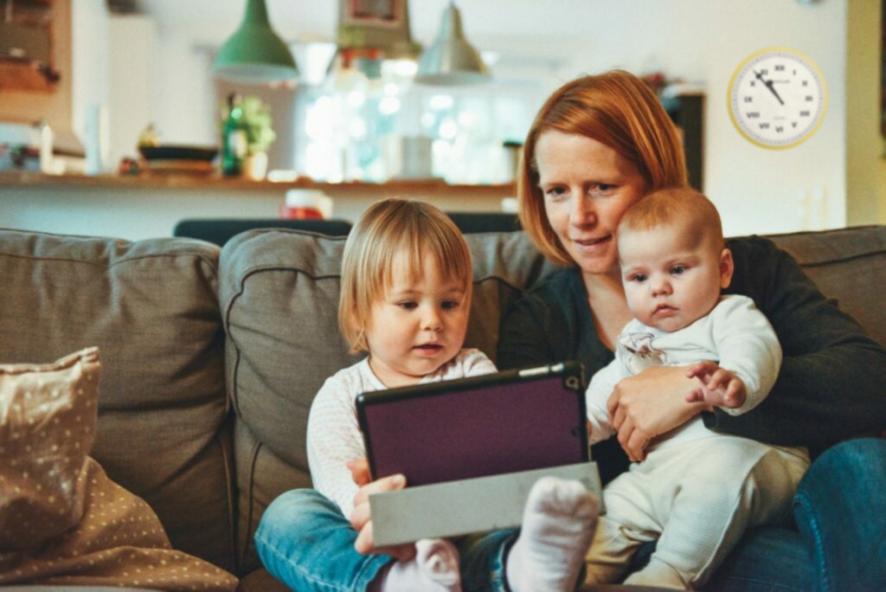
{"hour": 10, "minute": 53}
